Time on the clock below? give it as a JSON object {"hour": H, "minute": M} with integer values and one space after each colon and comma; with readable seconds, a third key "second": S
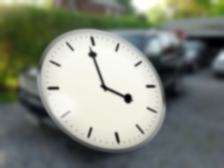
{"hour": 3, "minute": 59}
